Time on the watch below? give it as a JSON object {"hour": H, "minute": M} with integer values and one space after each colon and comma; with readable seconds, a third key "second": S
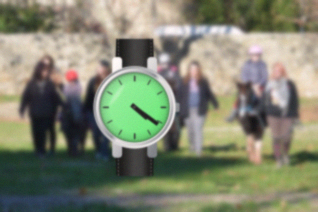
{"hour": 4, "minute": 21}
